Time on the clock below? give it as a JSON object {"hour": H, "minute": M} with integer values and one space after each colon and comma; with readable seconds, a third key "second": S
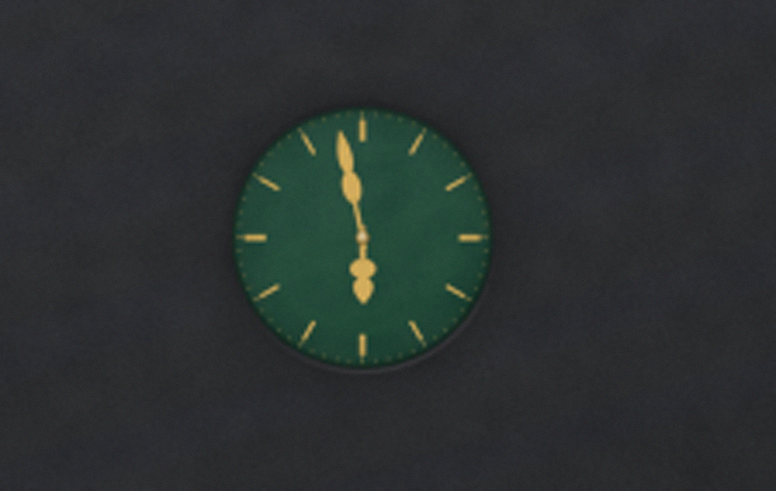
{"hour": 5, "minute": 58}
